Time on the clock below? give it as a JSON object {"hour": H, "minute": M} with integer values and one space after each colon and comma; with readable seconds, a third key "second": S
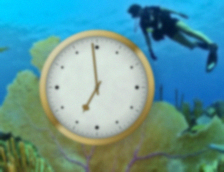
{"hour": 6, "minute": 59}
